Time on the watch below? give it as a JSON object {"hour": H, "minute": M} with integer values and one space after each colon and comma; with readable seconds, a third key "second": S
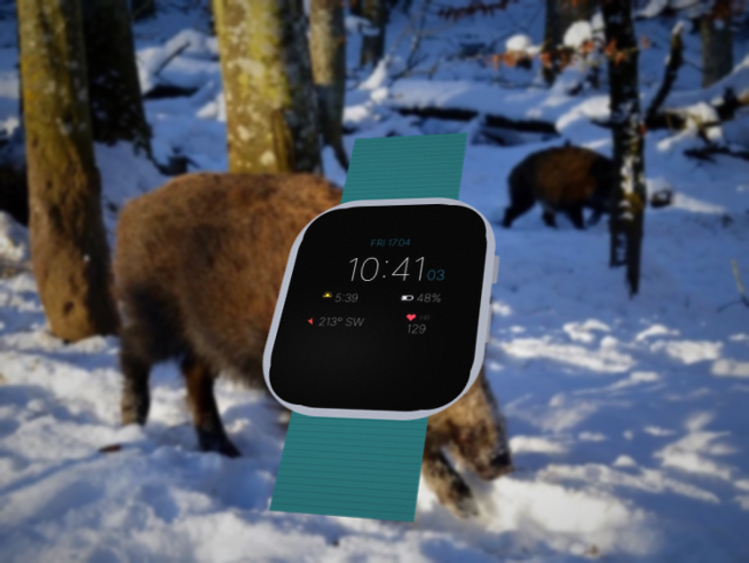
{"hour": 10, "minute": 41, "second": 3}
